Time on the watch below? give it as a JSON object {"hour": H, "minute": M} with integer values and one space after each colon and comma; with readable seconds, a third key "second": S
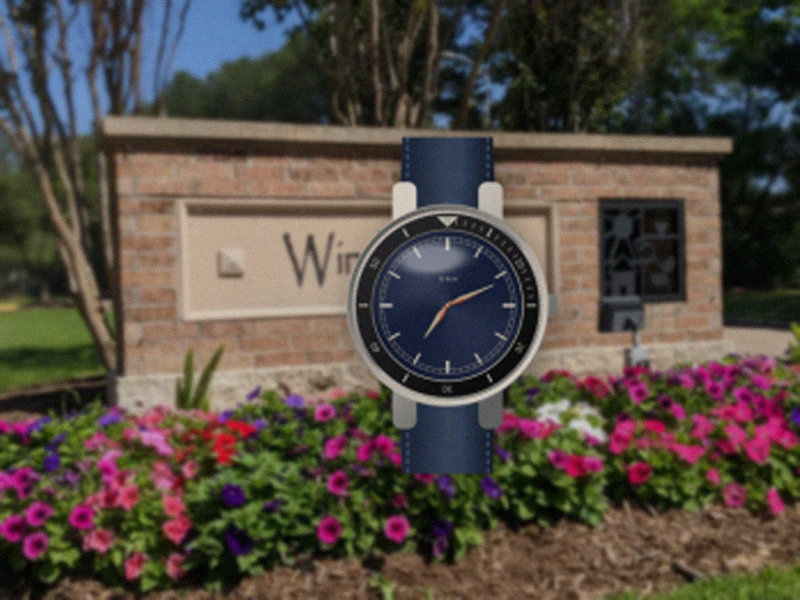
{"hour": 7, "minute": 11}
